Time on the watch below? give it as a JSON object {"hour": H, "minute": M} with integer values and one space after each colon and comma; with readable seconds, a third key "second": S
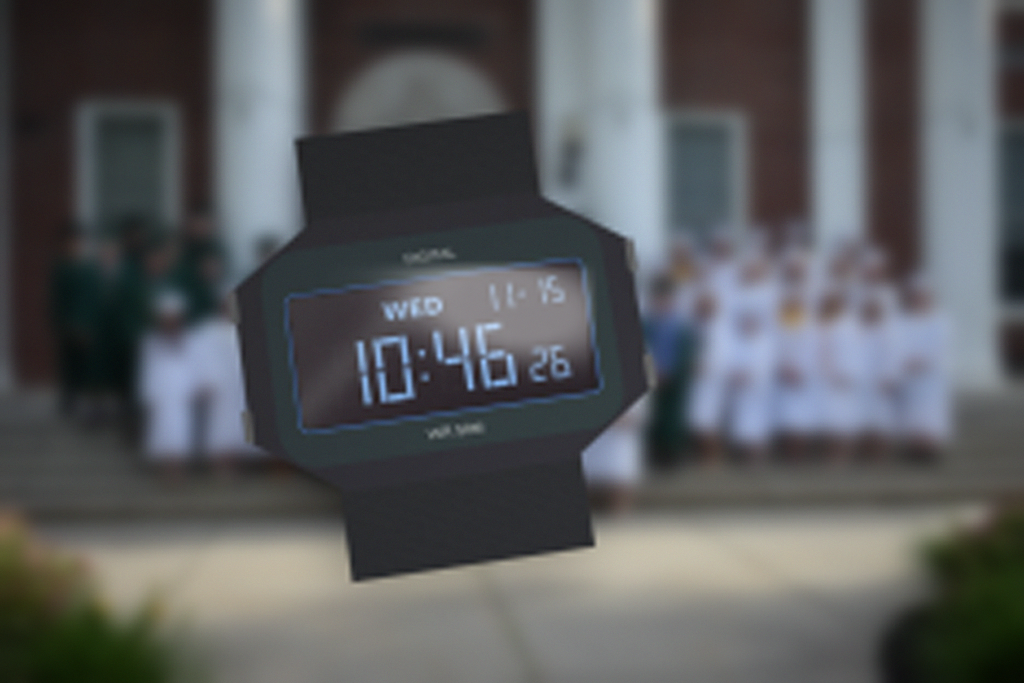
{"hour": 10, "minute": 46, "second": 26}
